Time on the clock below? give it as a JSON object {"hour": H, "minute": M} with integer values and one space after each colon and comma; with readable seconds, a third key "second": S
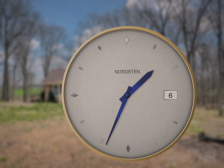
{"hour": 1, "minute": 34}
